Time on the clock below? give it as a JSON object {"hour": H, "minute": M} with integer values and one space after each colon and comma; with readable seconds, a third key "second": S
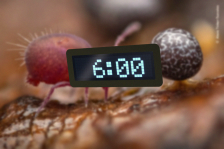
{"hour": 6, "minute": 0}
